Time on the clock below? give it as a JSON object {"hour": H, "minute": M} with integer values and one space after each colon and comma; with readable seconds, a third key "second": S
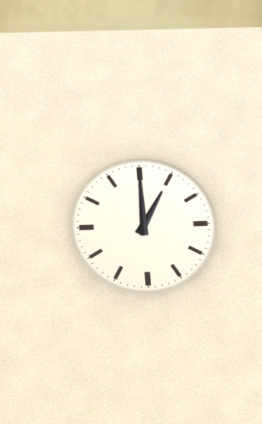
{"hour": 1, "minute": 0}
